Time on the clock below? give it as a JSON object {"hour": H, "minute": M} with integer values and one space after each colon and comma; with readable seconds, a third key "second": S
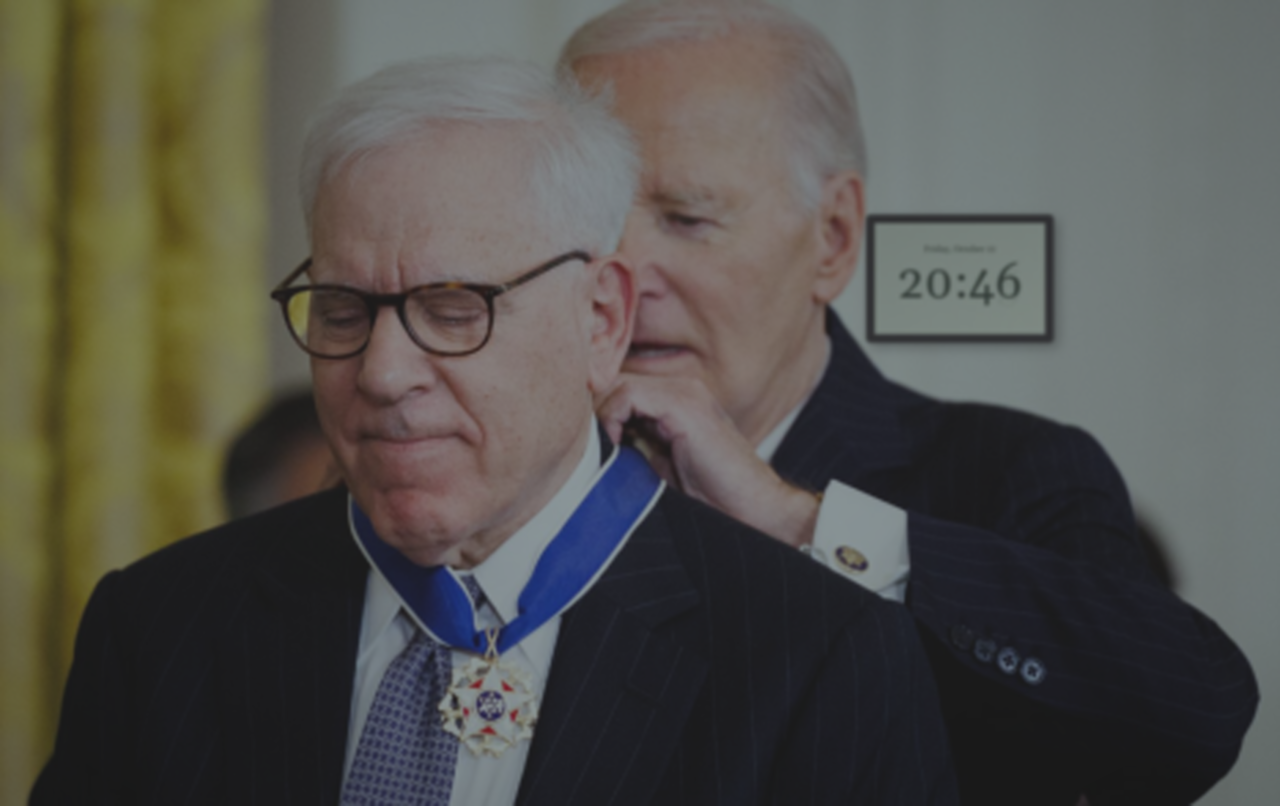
{"hour": 20, "minute": 46}
